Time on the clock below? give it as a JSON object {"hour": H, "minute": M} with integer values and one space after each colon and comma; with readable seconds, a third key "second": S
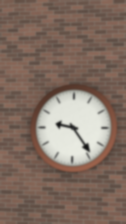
{"hour": 9, "minute": 24}
